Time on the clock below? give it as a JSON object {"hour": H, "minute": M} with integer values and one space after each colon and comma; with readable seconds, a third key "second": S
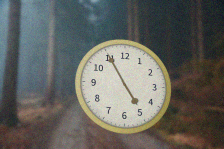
{"hour": 4, "minute": 55}
